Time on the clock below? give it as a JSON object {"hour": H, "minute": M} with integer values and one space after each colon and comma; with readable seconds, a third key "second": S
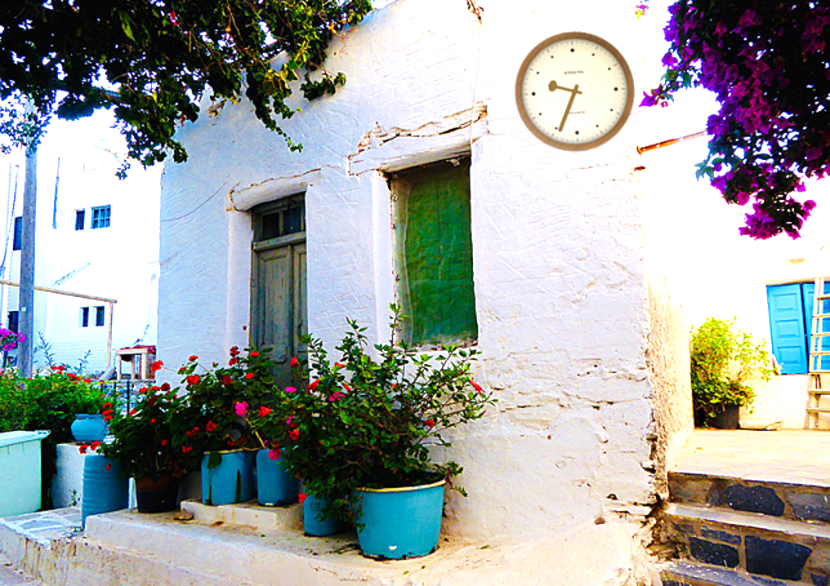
{"hour": 9, "minute": 34}
